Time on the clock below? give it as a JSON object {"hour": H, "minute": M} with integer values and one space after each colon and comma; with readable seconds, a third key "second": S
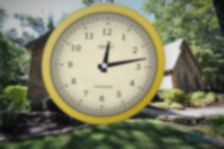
{"hour": 12, "minute": 13}
